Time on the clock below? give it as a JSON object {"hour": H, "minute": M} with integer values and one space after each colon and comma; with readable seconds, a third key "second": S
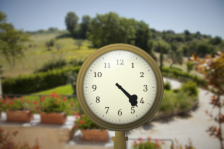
{"hour": 4, "minute": 23}
